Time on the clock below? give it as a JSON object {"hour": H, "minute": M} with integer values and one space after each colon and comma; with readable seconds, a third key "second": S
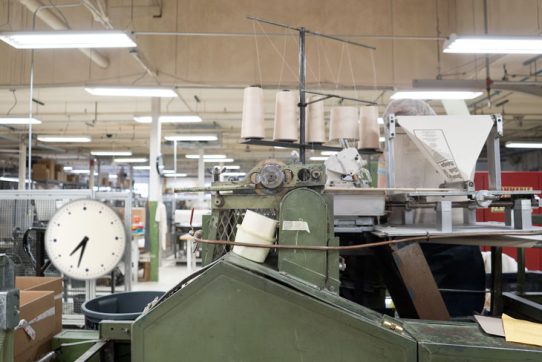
{"hour": 7, "minute": 33}
